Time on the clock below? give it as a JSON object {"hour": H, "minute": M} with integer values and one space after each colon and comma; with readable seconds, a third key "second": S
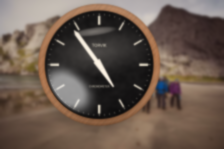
{"hour": 4, "minute": 54}
